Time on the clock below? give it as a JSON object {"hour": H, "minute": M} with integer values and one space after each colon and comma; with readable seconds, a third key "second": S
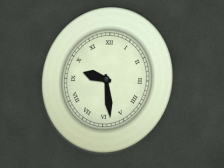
{"hour": 9, "minute": 28}
